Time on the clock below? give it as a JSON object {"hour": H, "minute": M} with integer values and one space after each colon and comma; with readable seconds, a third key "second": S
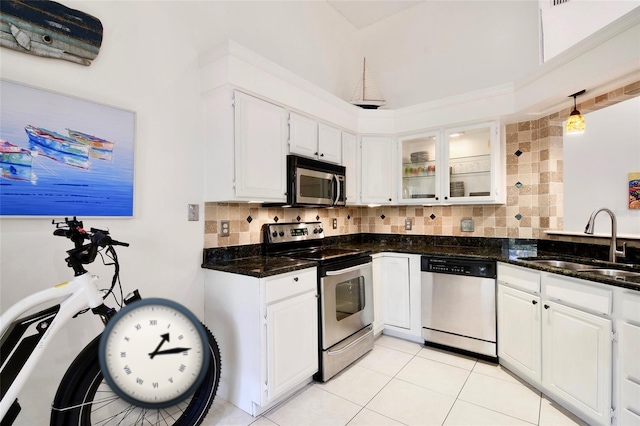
{"hour": 1, "minute": 14}
